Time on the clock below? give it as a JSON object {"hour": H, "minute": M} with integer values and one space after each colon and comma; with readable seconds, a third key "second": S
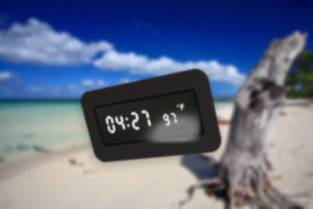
{"hour": 4, "minute": 27}
